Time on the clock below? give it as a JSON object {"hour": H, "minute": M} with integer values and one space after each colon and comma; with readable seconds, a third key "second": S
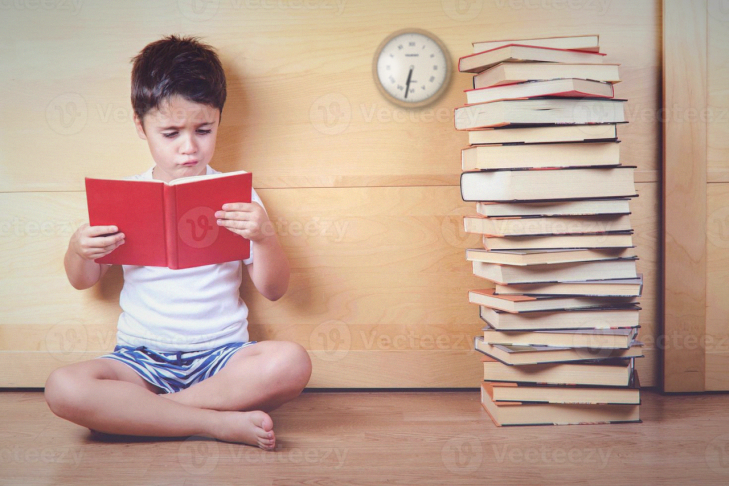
{"hour": 6, "minute": 32}
